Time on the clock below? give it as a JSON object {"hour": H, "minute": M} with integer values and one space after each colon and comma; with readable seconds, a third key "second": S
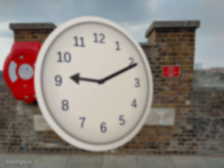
{"hour": 9, "minute": 11}
